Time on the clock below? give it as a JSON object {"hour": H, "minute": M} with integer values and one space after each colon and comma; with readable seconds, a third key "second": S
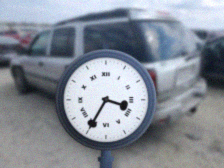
{"hour": 3, "minute": 35}
